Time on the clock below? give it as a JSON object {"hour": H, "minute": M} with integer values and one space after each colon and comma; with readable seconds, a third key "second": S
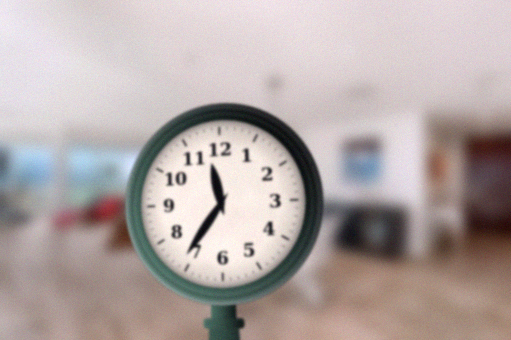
{"hour": 11, "minute": 36}
